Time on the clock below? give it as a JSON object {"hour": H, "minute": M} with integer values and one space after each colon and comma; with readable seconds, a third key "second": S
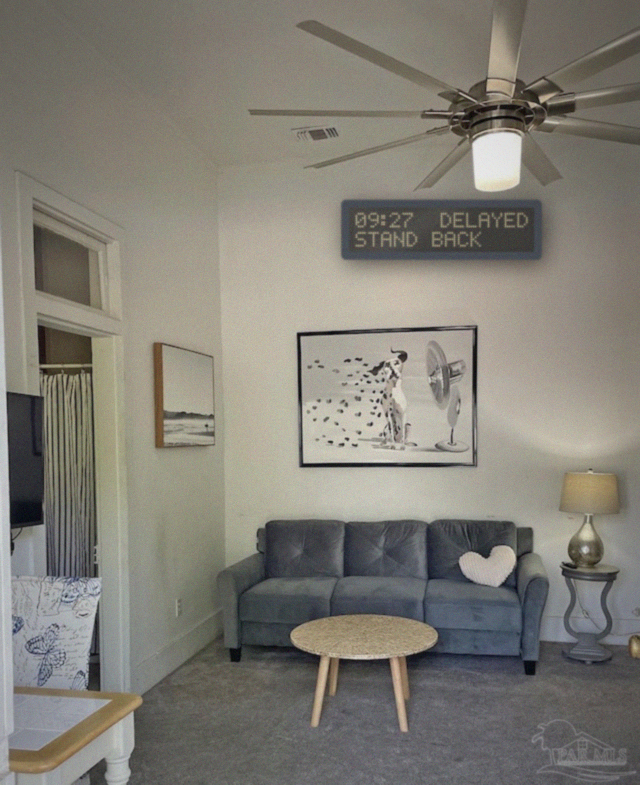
{"hour": 9, "minute": 27}
